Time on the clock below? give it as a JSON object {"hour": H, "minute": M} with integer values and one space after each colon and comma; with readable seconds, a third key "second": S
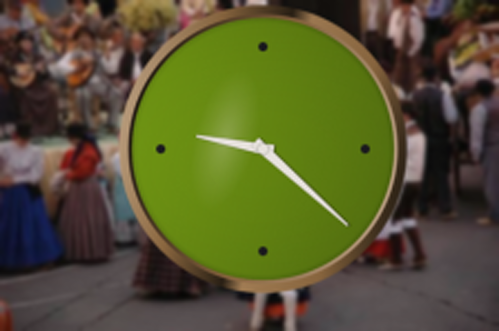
{"hour": 9, "minute": 22}
